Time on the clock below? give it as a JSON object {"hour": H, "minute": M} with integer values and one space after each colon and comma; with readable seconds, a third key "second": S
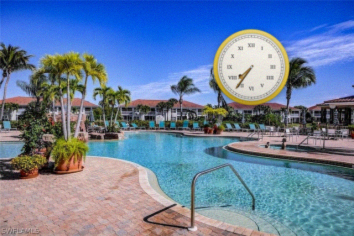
{"hour": 7, "minute": 36}
